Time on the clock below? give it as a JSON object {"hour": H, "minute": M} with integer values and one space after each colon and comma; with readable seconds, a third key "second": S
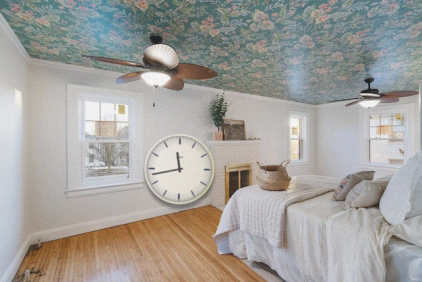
{"hour": 11, "minute": 43}
